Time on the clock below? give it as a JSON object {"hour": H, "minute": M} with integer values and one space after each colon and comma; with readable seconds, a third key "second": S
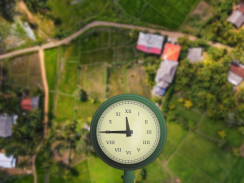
{"hour": 11, "minute": 45}
